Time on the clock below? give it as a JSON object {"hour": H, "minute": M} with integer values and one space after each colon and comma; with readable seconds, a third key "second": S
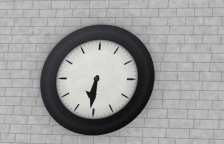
{"hour": 6, "minute": 31}
